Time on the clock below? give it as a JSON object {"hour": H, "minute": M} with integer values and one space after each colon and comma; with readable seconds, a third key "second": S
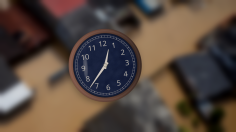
{"hour": 12, "minute": 37}
